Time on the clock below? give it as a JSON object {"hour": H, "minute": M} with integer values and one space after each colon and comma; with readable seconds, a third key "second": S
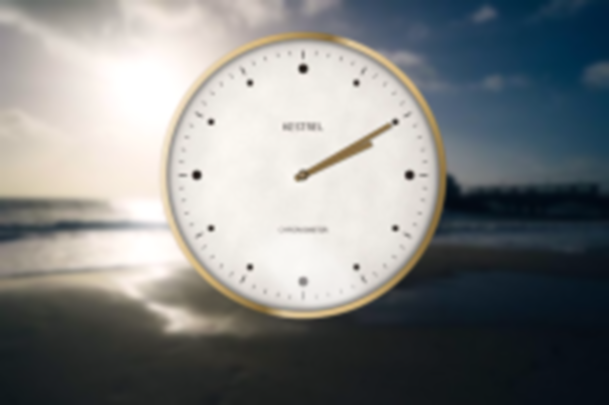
{"hour": 2, "minute": 10}
